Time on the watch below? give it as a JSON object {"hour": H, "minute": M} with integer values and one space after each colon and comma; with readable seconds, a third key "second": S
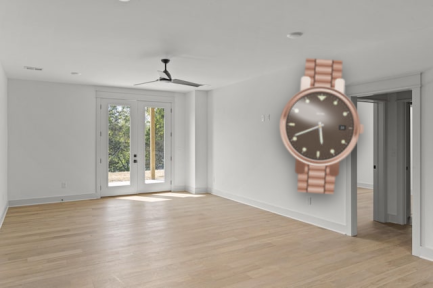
{"hour": 5, "minute": 41}
